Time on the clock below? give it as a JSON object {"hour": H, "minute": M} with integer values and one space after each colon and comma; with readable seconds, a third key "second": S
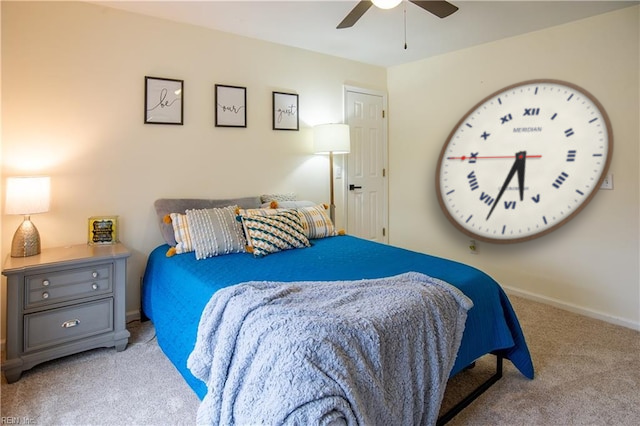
{"hour": 5, "minute": 32, "second": 45}
